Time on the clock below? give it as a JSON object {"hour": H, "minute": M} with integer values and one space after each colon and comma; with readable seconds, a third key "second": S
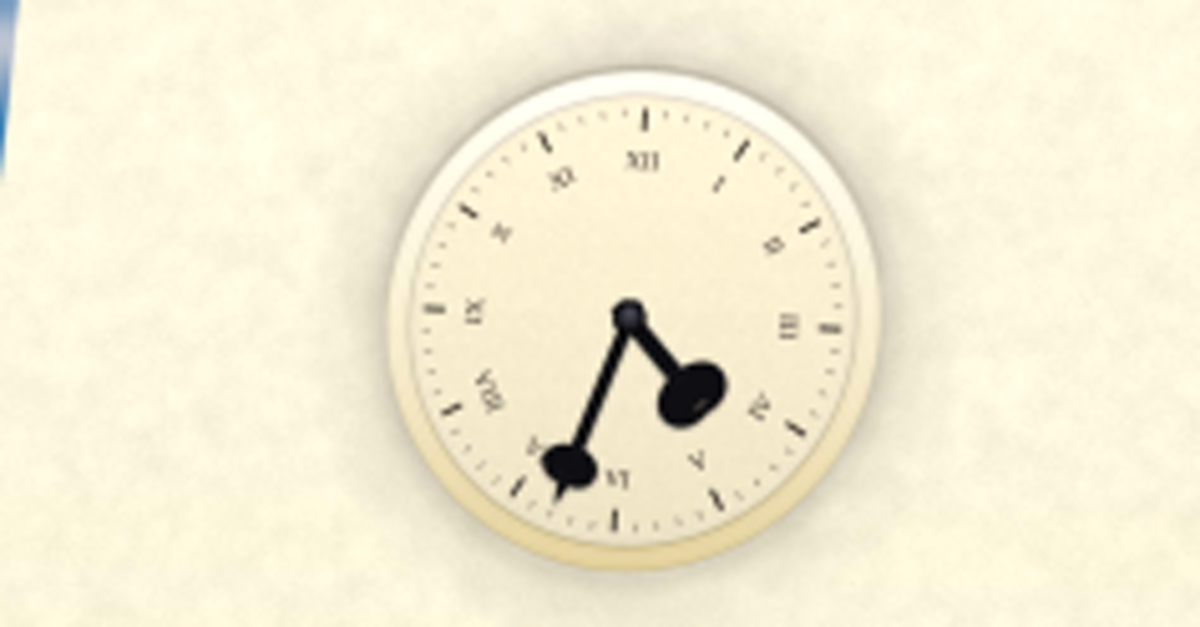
{"hour": 4, "minute": 33}
